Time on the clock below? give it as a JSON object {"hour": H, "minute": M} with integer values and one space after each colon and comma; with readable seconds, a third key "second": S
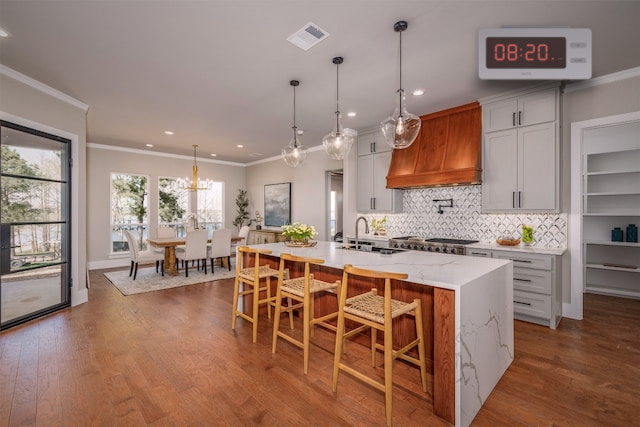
{"hour": 8, "minute": 20}
